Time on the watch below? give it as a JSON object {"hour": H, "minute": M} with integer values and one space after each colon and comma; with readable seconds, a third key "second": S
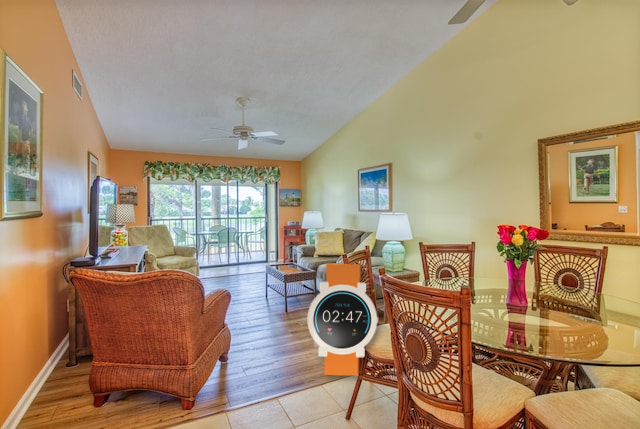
{"hour": 2, "minute": 47}
